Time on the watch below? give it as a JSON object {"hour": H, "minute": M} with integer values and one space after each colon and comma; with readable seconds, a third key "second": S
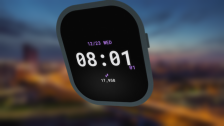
{"hour": 8, "minute": 1}
